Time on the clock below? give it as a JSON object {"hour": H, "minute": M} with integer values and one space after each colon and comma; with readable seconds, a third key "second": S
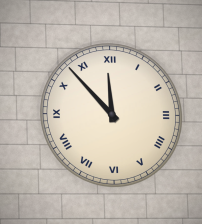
{"hour": 11, "minute": 53}
